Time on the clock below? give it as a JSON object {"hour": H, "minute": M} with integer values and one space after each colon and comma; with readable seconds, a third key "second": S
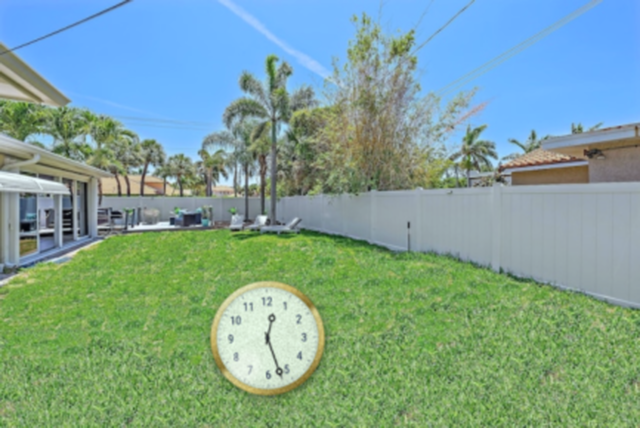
{"hour": 12, "minute": 27}
